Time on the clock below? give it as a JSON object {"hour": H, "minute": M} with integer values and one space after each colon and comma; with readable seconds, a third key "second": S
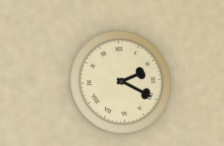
{"hour": 2, "minute": 20}
